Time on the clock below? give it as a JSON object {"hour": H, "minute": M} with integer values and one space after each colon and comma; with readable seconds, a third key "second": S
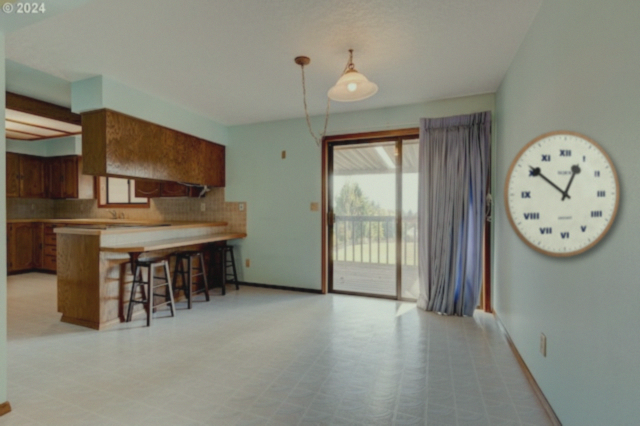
{"hour": 12, "minute": 51}
